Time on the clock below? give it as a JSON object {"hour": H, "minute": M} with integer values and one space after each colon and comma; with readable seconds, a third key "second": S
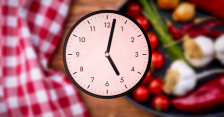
{"hour": 5, "minute": 2}
